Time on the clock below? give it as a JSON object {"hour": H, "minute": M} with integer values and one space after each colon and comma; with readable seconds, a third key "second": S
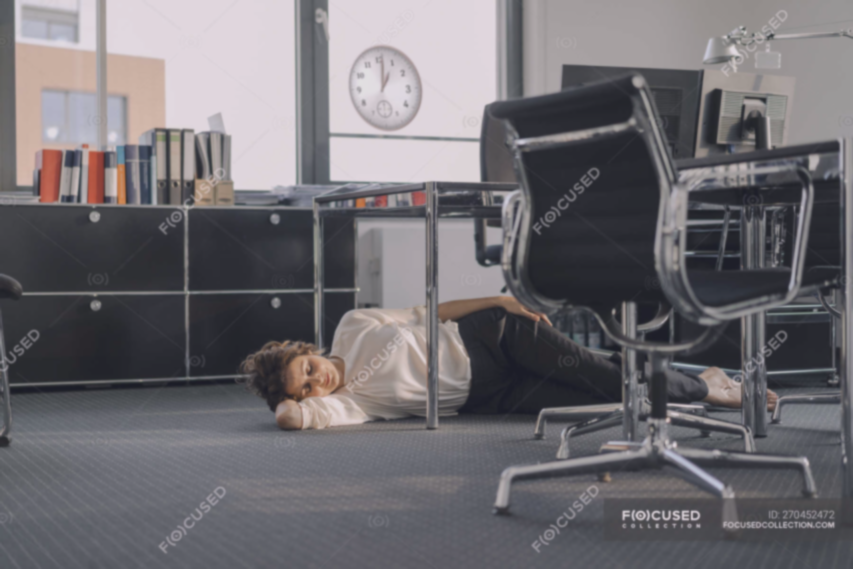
{"hour": 1, "minute": 1}
